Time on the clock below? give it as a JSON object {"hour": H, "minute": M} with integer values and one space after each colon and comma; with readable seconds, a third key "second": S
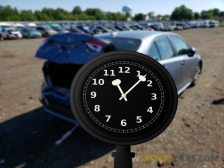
{"hour": 11, "minute": 7}
